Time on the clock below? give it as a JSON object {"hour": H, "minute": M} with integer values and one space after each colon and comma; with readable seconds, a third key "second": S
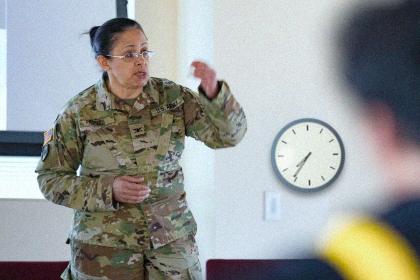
{"hour": 7, "minute": 36}
